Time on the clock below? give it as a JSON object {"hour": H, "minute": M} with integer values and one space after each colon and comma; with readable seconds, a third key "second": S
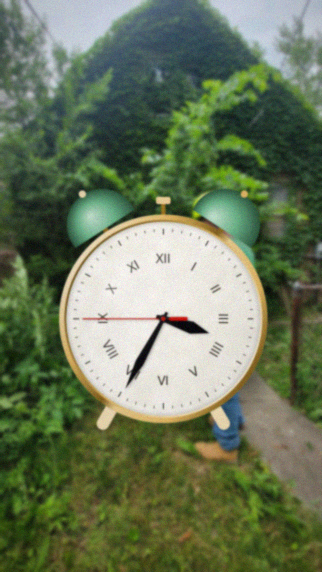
{"hour": 3, "minute": 34, "second": 45}
